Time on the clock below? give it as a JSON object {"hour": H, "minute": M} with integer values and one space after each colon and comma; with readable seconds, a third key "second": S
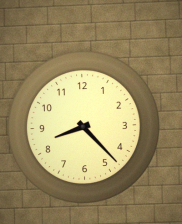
{"hour": 8, "minute": 23}
